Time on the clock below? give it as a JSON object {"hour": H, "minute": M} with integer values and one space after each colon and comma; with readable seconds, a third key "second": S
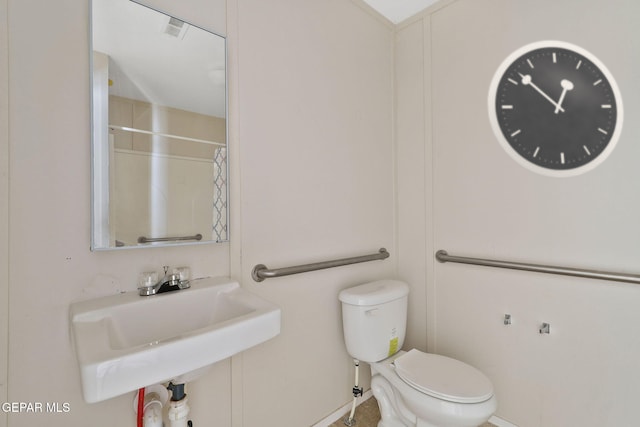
{"hour": 12, "minute": 52}
